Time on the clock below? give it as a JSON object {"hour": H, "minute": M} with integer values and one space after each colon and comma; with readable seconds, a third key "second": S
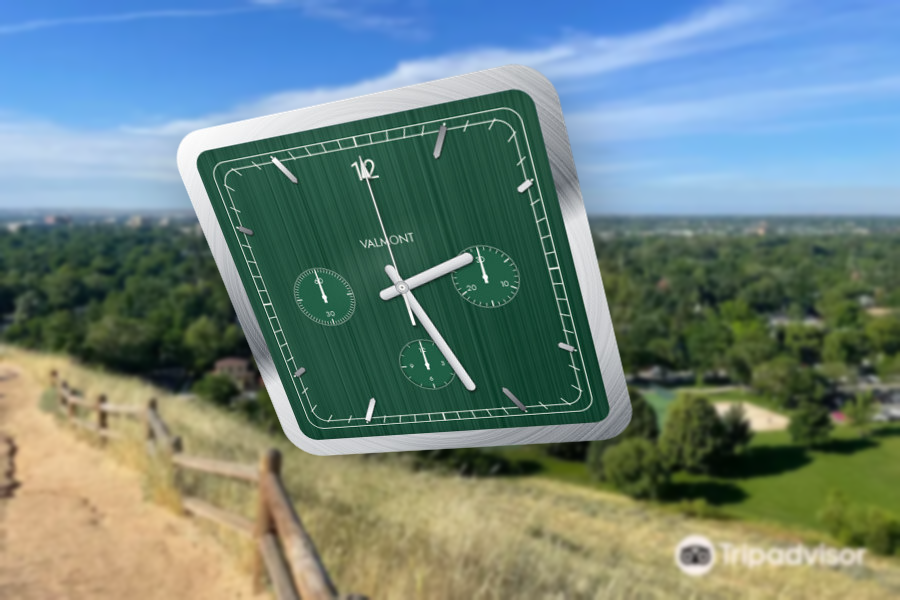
{"hour": 2, "minute": 27}
